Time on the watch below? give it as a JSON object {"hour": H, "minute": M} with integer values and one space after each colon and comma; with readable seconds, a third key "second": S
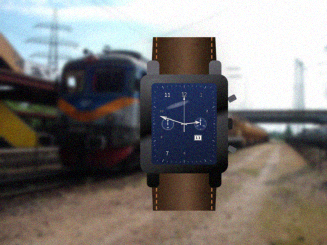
{"hour": 2, "minute": 48}
